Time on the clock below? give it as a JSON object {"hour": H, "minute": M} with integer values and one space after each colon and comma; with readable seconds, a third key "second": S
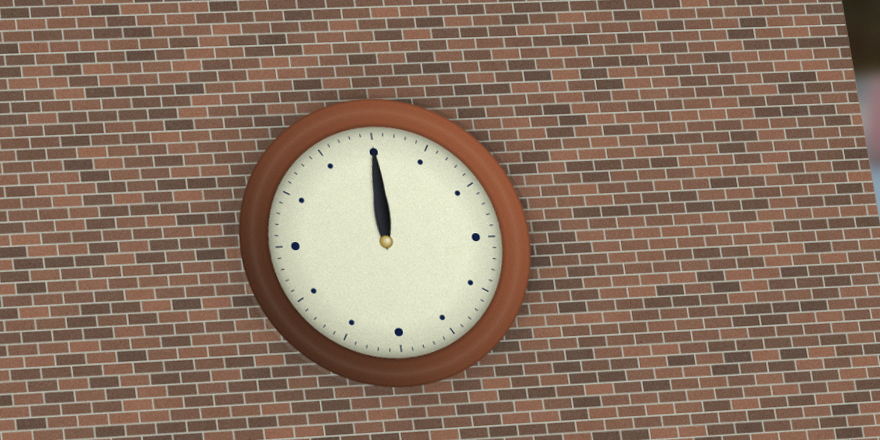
{"hour": 12, "minute": 0}
